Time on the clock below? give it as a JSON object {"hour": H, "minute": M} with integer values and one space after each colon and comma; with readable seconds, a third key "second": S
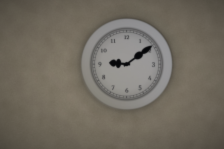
{"hour": 9, "minute": 9}
